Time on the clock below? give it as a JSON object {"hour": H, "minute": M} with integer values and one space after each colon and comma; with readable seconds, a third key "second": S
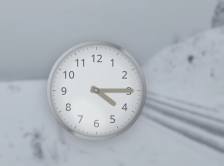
{"hour": 4, "minute": 15}
